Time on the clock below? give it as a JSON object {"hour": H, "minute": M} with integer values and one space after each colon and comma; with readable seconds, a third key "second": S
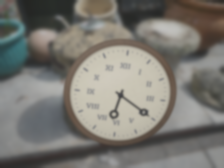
{"hour": 6, "minute": 20}
